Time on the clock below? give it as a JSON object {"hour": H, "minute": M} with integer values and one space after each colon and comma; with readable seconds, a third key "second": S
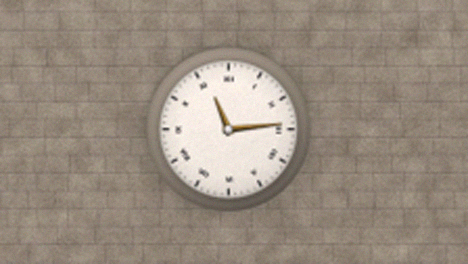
{"hour": 11, "minute": 14}
